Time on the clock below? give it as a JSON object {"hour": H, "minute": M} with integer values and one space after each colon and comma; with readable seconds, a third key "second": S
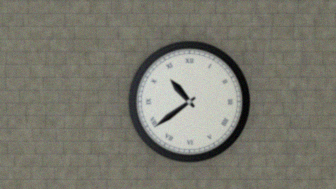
{"hour": 10, "minute": 39}
